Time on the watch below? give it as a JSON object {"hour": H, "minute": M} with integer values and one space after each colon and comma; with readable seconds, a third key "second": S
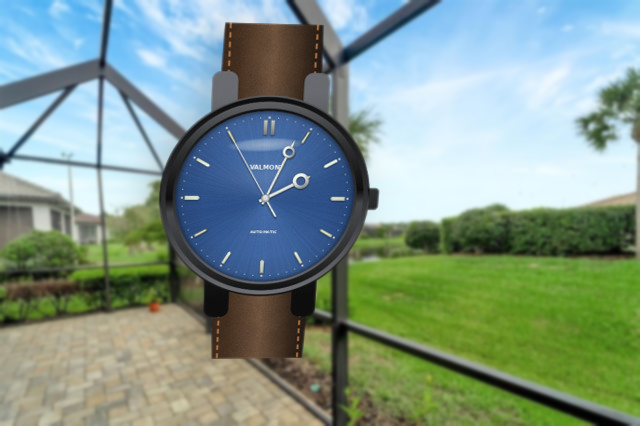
{"hour": 2, "minute": 3, "second": 55}
